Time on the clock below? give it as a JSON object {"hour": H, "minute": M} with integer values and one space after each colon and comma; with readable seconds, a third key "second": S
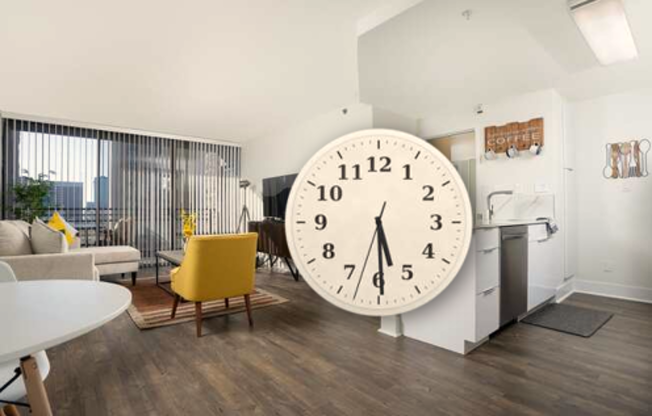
{"hour": 5, "minute": 29, "second": 33}
